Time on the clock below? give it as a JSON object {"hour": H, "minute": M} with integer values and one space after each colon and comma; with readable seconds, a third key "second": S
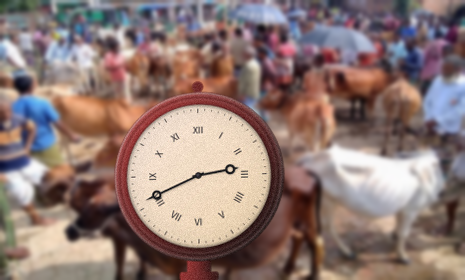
{"hour": 2, "minute": 41}
